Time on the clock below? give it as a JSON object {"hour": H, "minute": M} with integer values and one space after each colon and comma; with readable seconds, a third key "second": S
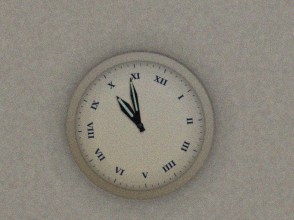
{"hour": 9, "minute": 54}
